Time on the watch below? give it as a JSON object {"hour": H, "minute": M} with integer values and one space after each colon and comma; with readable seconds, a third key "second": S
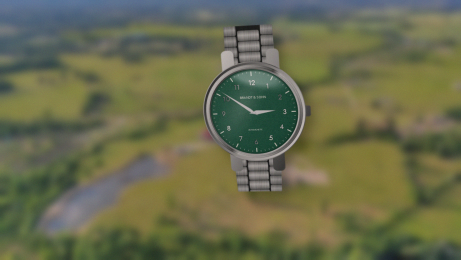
{"hour": 2, "minute": 51}
